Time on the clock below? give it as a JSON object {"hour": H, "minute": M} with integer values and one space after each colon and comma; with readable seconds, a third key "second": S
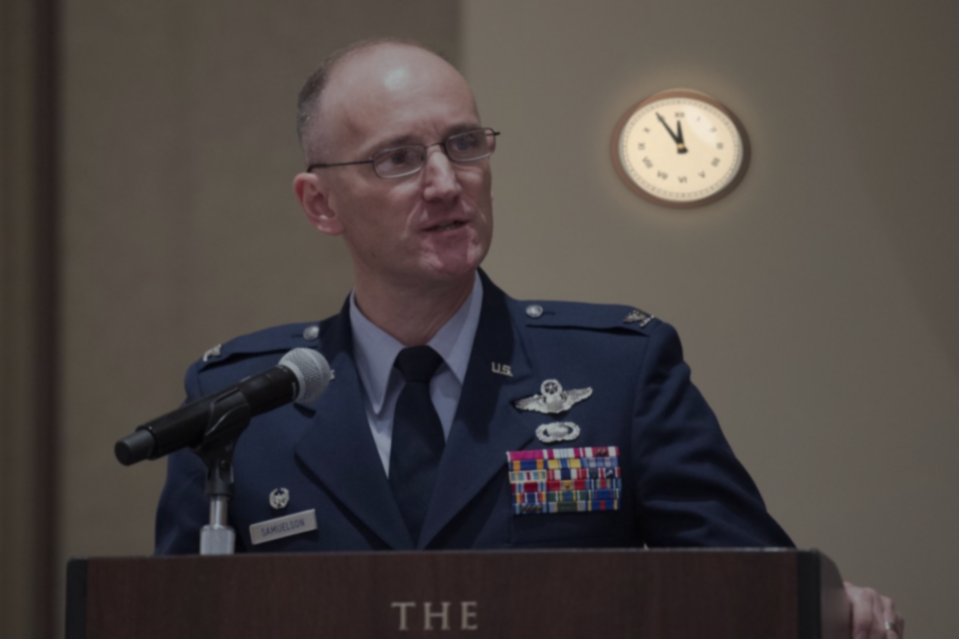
{"hour": 11, "minute": 55}
